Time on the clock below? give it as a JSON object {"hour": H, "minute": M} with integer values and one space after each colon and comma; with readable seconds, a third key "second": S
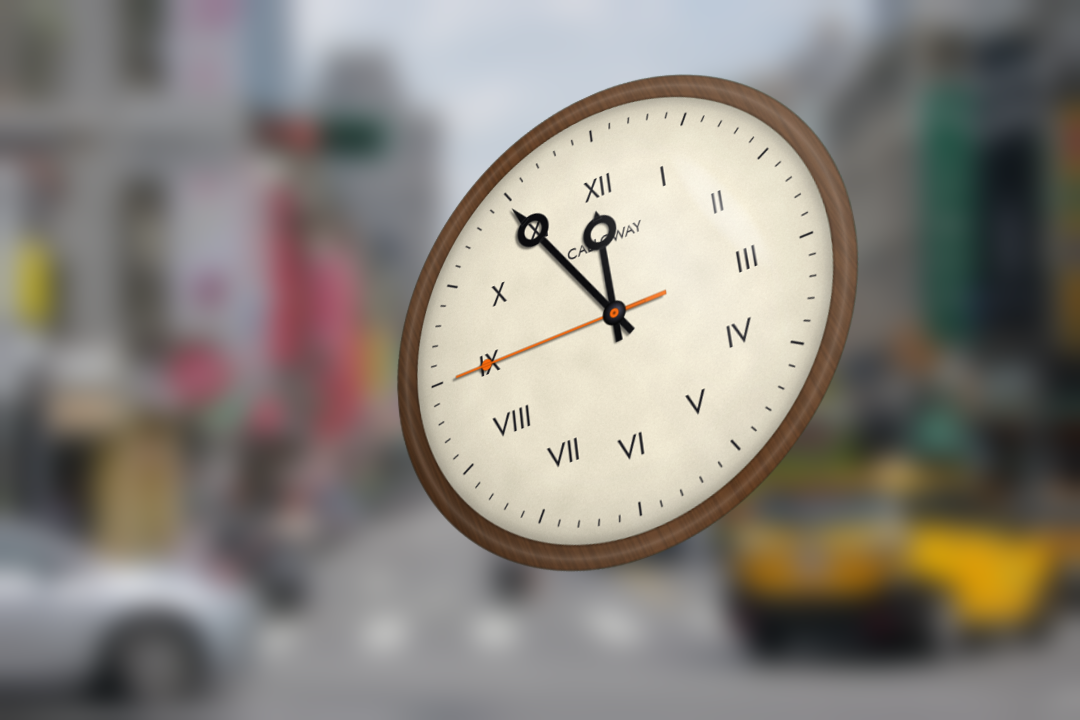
{"hour": 11, "minute": 54, "second": 45}
